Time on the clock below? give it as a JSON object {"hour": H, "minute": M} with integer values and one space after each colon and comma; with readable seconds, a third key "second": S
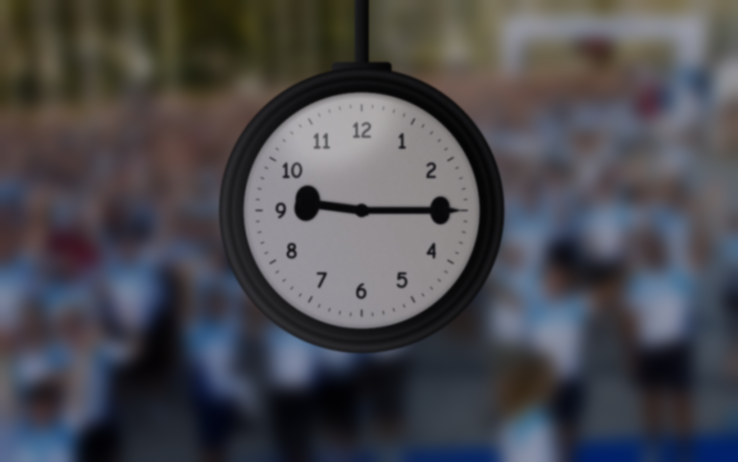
{"hour": 9, "minute": 15}
